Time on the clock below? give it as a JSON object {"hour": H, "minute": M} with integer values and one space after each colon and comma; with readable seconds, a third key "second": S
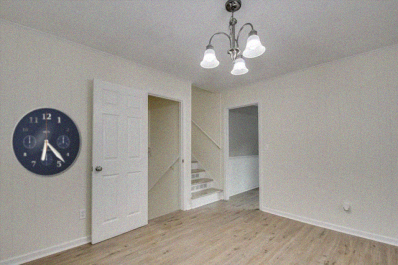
{"hour": 6, "minute": 23}
